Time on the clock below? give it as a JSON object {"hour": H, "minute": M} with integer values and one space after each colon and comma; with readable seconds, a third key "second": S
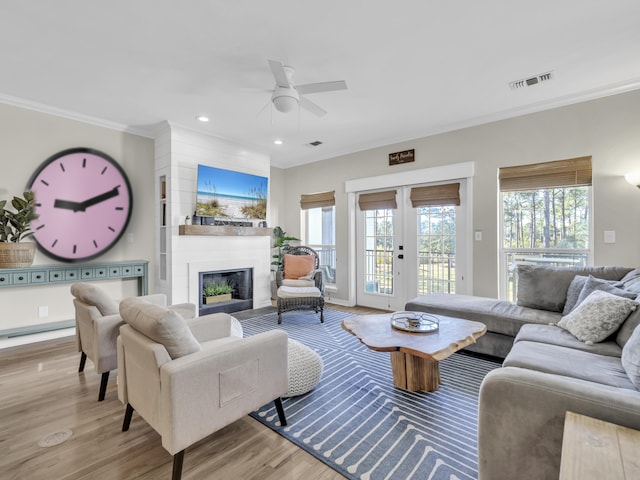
{"hour": 9, "minute": 11}
